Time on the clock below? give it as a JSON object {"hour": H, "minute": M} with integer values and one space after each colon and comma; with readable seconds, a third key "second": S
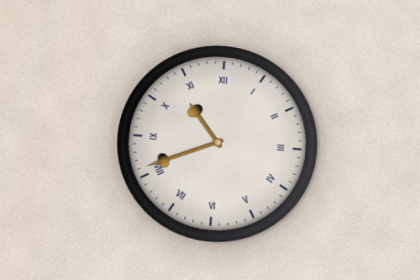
{"hour": 10, "minute": 41}
